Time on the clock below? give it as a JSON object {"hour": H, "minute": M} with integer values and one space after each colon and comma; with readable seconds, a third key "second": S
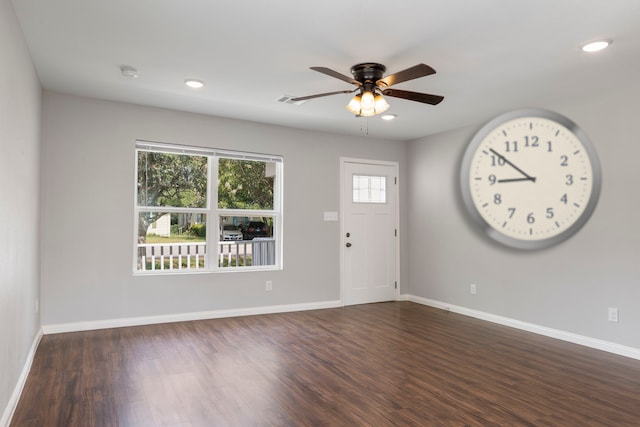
{"hour": 8, "minute": 51}
